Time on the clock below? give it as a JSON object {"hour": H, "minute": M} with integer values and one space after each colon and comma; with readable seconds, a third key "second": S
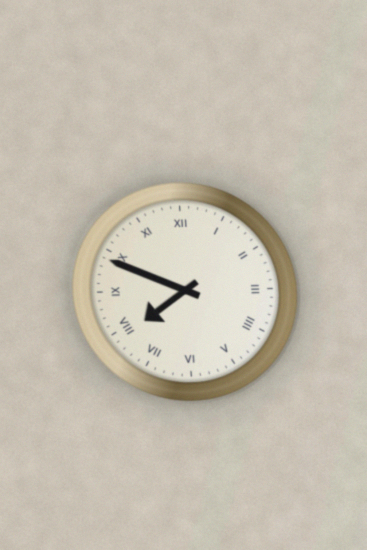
{"hour": 7, "minute": 49}
